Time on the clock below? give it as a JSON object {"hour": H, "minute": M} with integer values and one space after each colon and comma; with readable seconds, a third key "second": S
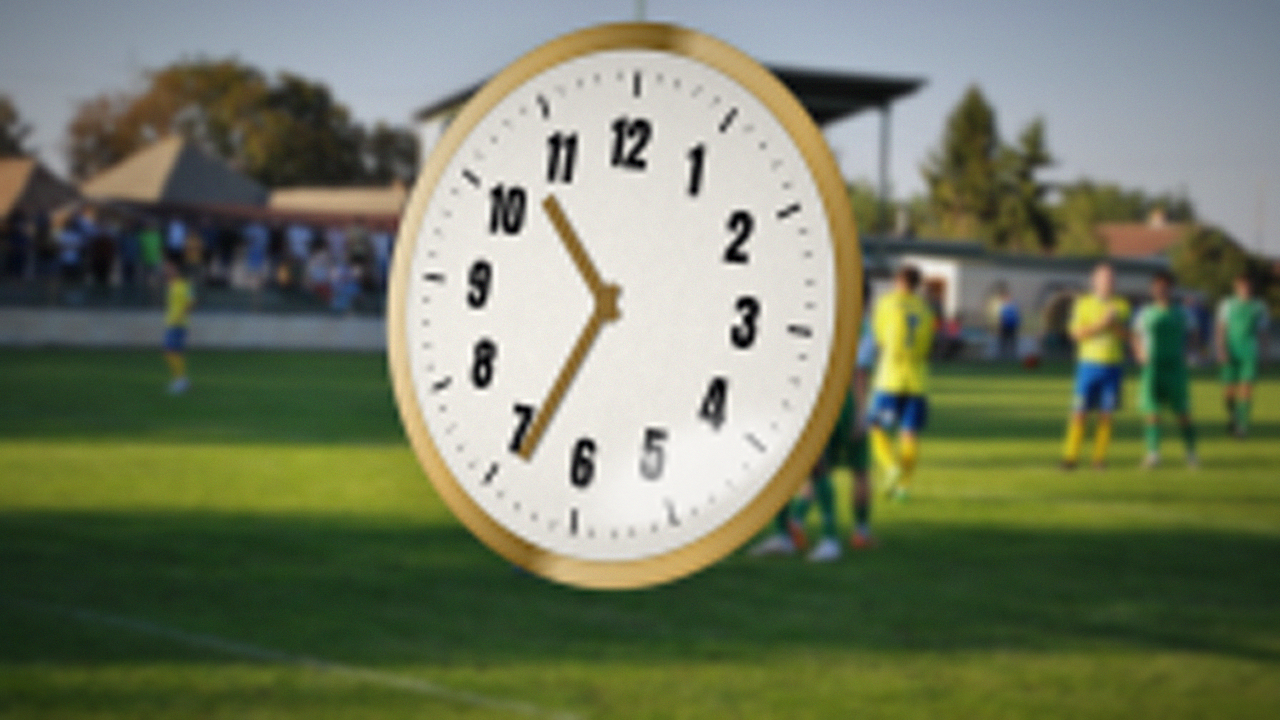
{"hour": 10, "minute": 34}
